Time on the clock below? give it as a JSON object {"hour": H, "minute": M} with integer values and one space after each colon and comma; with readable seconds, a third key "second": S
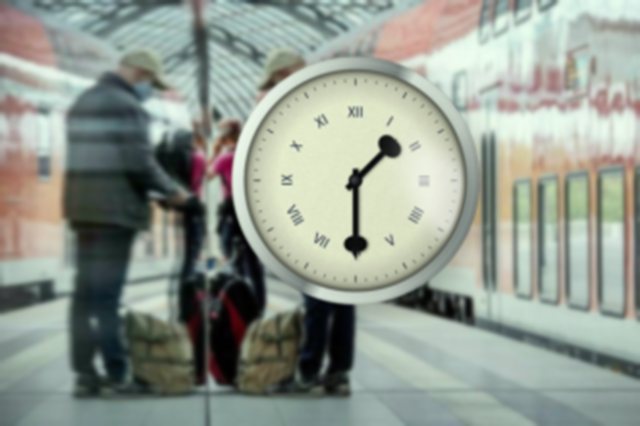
{"hour": 1, "minute": 30}
